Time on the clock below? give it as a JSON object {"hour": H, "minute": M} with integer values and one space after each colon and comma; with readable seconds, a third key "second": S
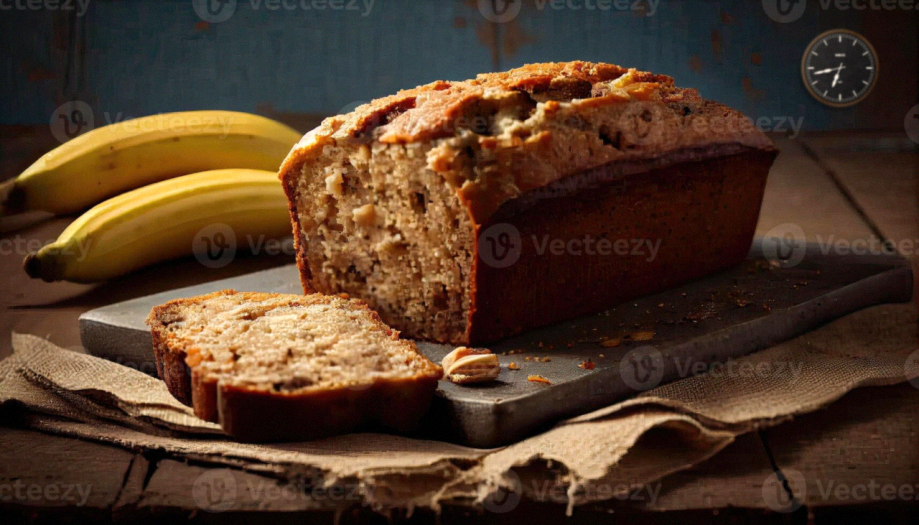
{"hour": 6, "minute": 43}
